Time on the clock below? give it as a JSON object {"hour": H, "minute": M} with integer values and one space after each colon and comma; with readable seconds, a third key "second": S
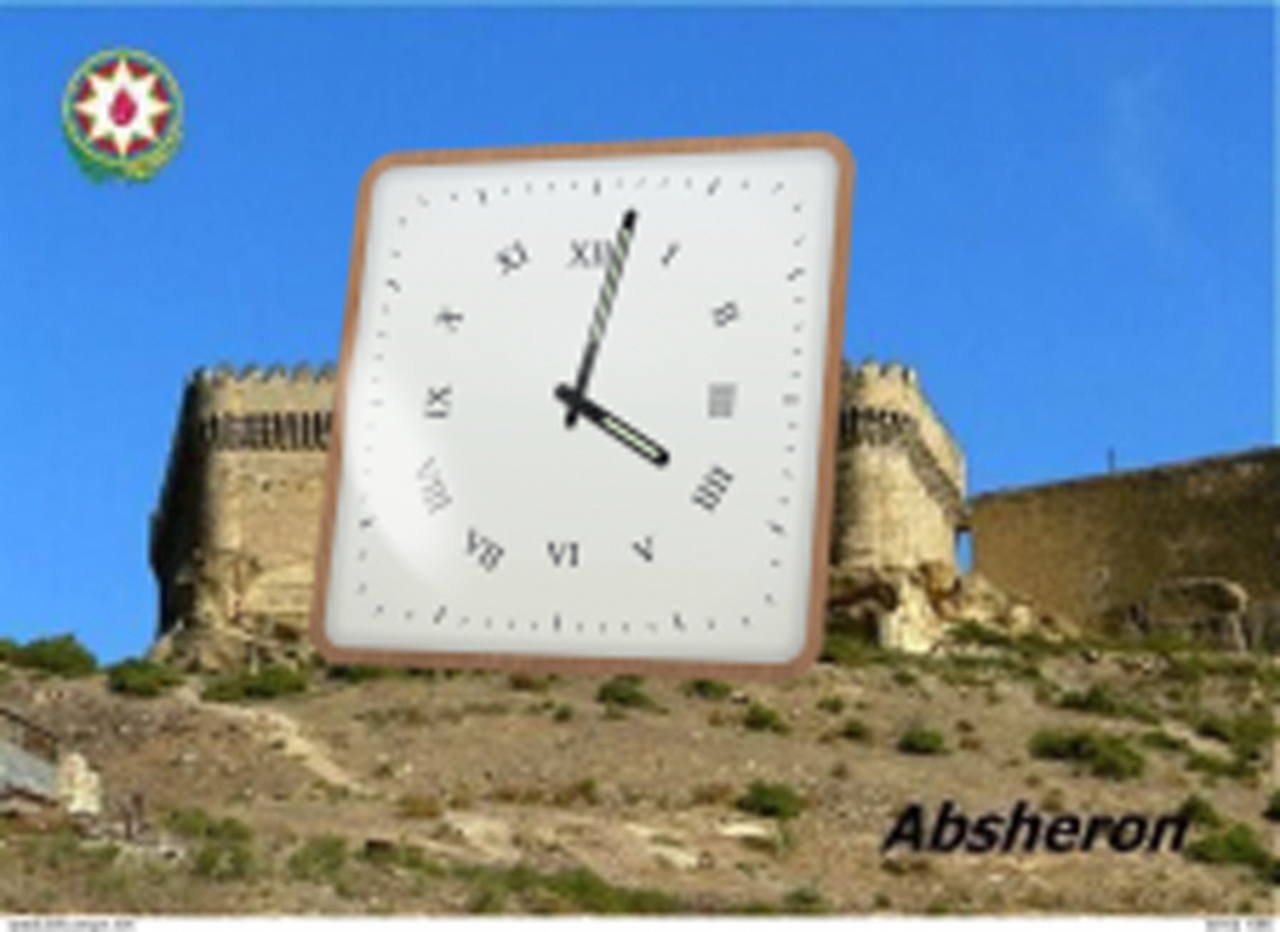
{"hour": 4, "minute": 2}
